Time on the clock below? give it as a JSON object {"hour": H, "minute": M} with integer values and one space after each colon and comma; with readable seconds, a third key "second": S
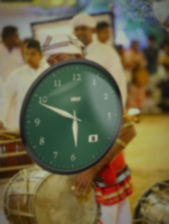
{"hour": 5, "minute": 49}
